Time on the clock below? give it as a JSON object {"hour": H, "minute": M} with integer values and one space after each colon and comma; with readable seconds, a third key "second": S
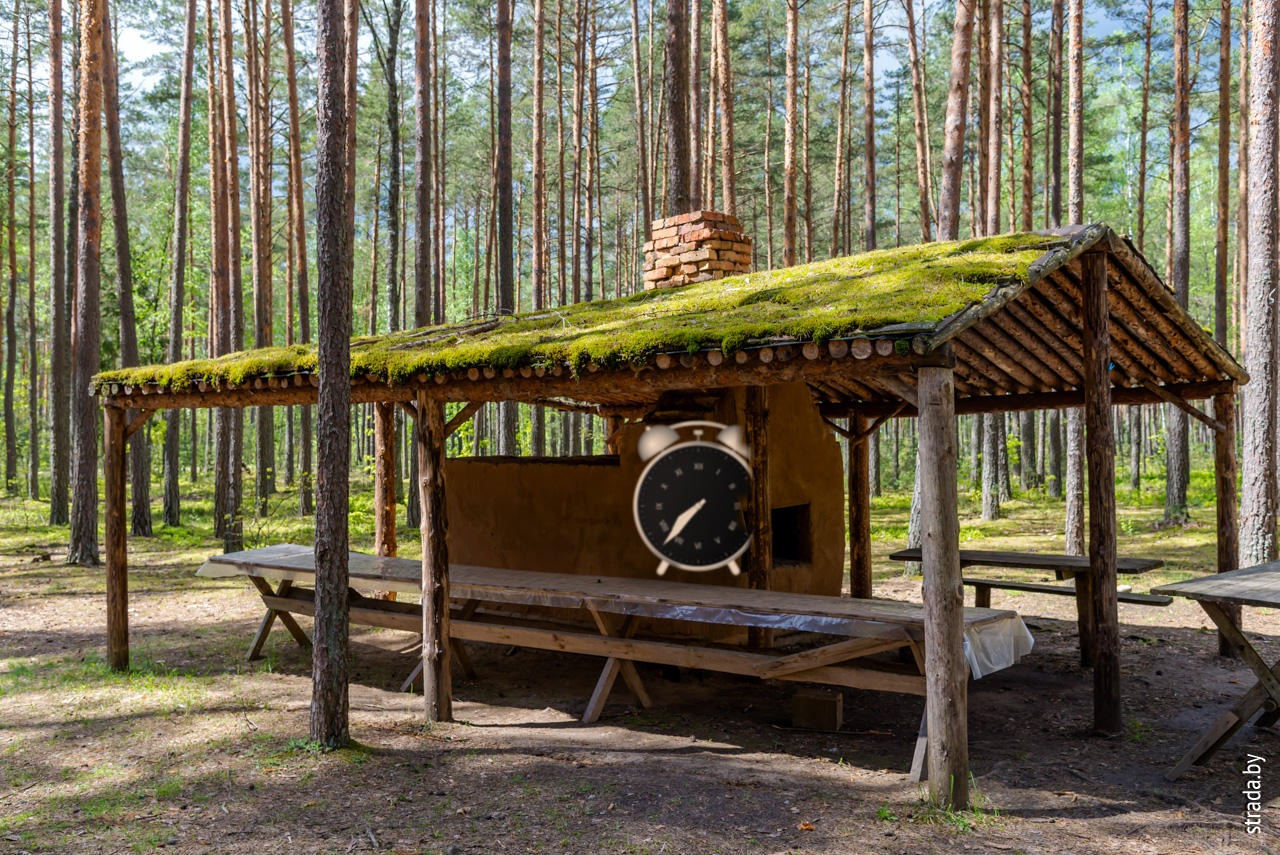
{"hour": 7, "minute": 37}
